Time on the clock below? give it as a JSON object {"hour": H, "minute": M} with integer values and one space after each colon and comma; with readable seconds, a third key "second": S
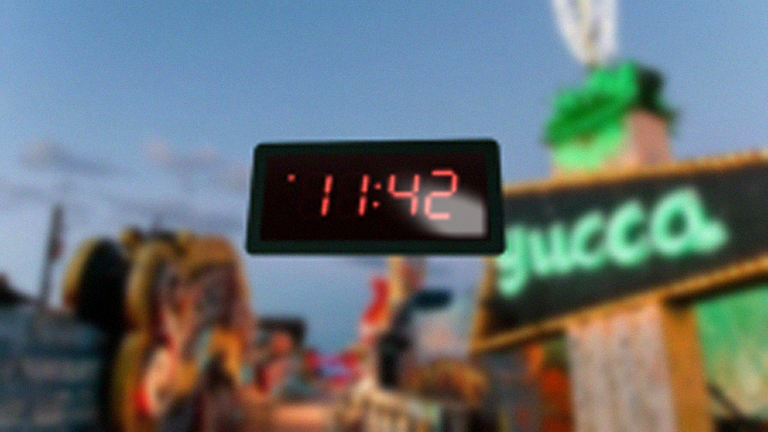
{"hour": 11, "minute": 42}
